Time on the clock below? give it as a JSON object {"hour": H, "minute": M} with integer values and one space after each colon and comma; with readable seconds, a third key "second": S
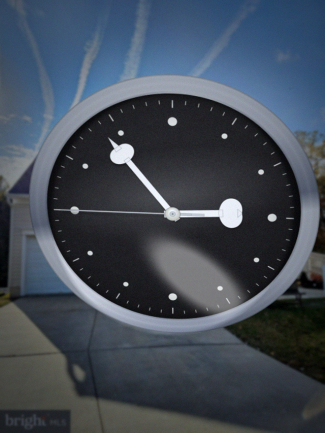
{"hour": 2, "minute": 53, "second": 45}
